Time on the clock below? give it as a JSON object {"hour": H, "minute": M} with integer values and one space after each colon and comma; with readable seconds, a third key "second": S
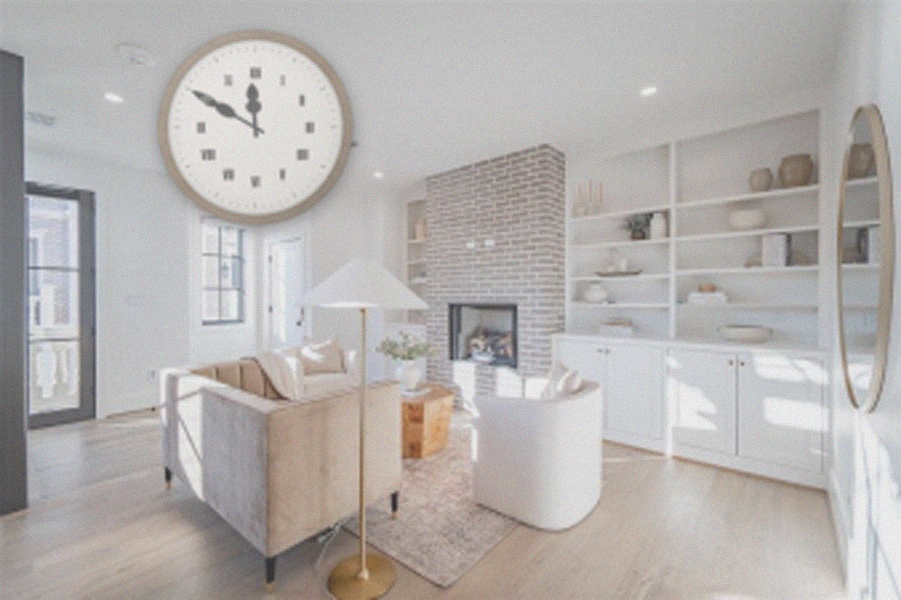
{"hour": 11, "minute": 50}
